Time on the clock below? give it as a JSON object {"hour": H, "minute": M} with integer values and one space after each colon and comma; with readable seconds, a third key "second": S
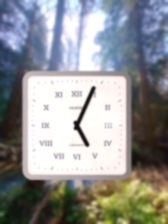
{"hour": 5, "minute": 4}
